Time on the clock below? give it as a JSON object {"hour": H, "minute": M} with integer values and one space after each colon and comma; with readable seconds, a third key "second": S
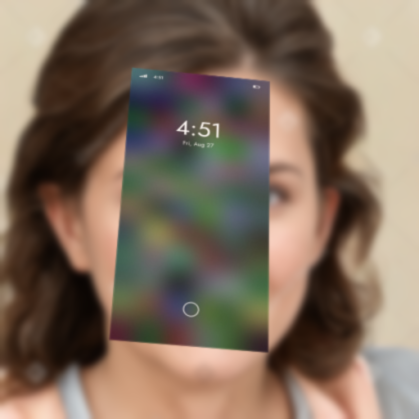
{"hour": 4, "minute": 51}
